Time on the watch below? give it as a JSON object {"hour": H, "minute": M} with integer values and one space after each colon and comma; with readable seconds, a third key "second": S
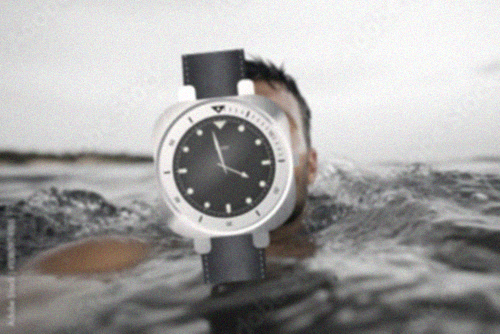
{"hour": 3, "minute": 58}
